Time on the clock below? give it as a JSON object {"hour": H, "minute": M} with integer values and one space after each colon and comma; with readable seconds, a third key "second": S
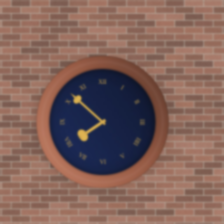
{"hour": 7, "minute": 52}
